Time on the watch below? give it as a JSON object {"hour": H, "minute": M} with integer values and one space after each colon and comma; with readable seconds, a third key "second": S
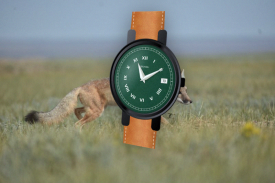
{"hour": 11, "minute": 10}
